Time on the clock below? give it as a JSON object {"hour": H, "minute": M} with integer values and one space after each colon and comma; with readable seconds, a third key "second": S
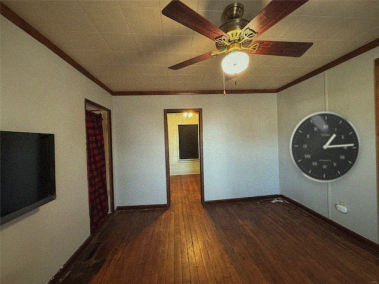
{"hour": 1, "minute": 14}
